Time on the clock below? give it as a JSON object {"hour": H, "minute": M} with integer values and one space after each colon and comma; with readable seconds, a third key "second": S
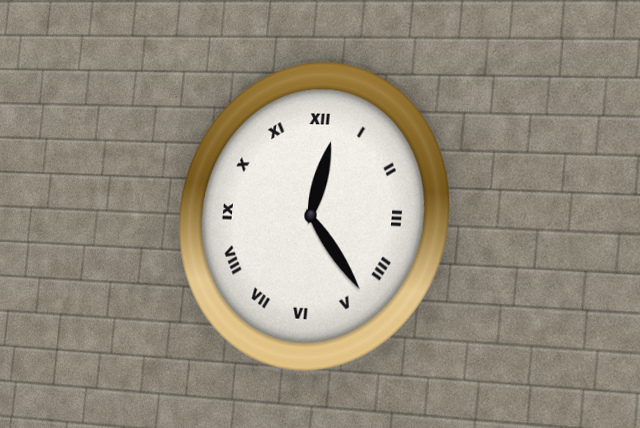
{"hour": 12, "minute": 23}
